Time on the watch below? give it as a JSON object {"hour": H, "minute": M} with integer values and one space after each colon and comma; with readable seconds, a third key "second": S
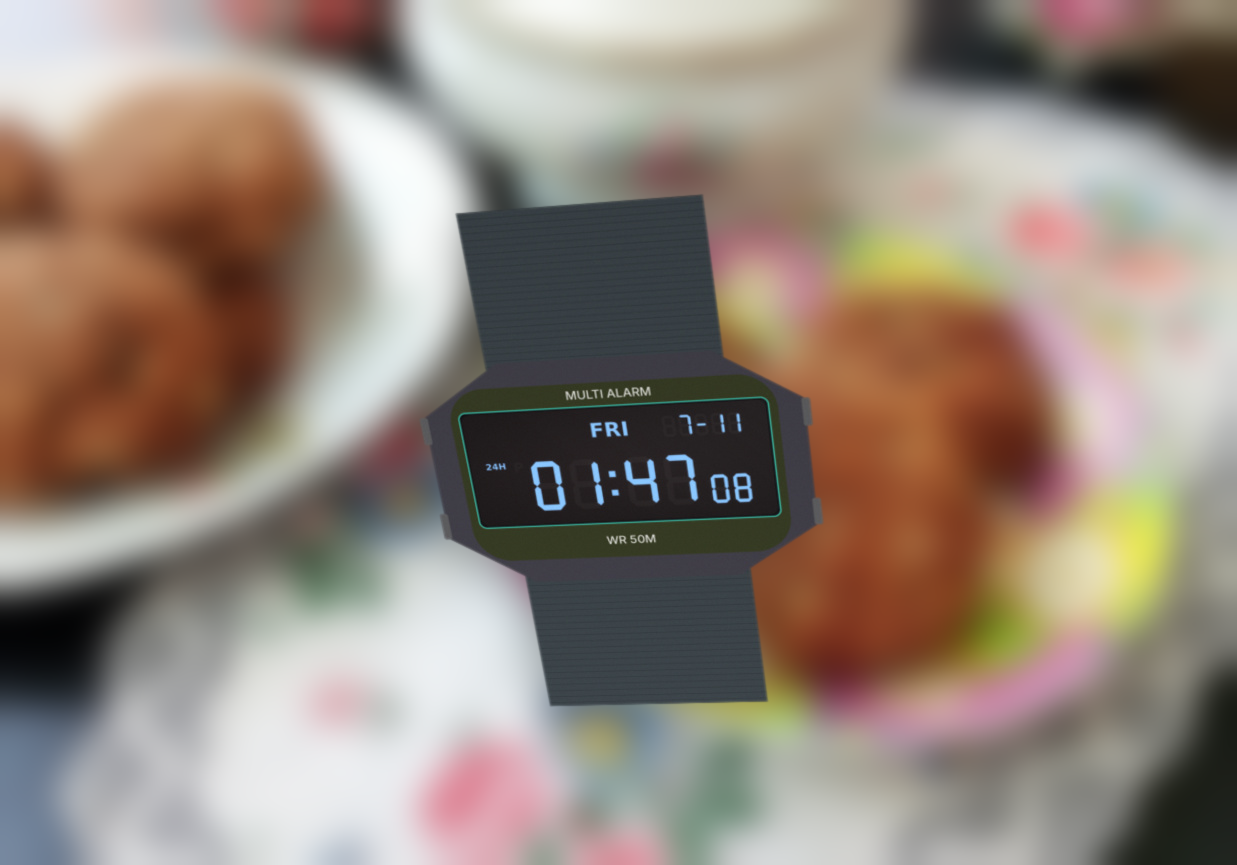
{"hour": 1, "minute": 47, "second": 8}
